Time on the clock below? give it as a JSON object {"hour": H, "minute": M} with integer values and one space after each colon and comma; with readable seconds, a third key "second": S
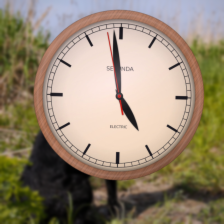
{"hour": 4, "minute": 58, "second": 58}
